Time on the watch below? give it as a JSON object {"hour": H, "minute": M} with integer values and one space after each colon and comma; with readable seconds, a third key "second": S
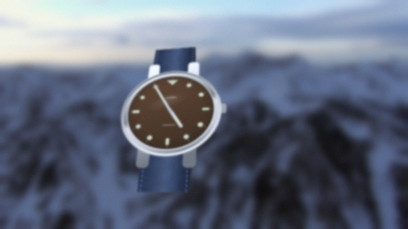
{"hour": 4, "minute": 55}
